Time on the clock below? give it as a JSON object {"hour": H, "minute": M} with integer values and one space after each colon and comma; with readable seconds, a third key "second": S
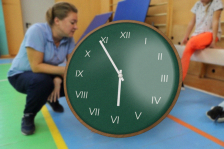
{"hour": 5, "minute": 54}
